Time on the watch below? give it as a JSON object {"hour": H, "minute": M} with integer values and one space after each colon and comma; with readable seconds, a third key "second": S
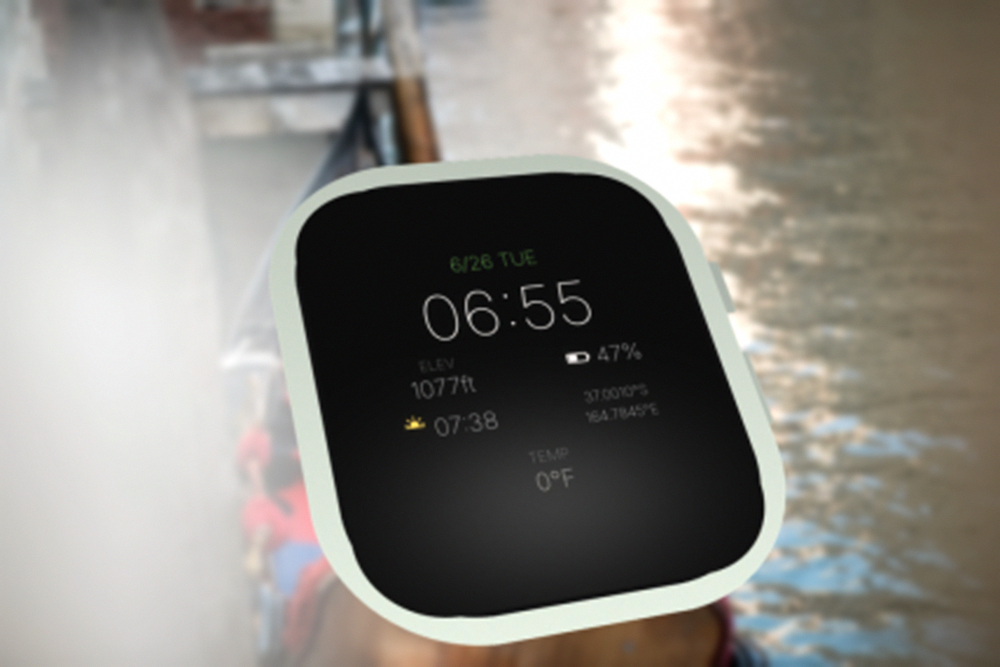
{"hour": 6, "minute": 55}
